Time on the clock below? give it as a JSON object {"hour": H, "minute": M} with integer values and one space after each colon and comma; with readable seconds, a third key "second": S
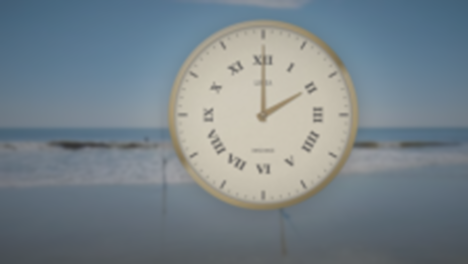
{"hour": 2, "minute": 0}
